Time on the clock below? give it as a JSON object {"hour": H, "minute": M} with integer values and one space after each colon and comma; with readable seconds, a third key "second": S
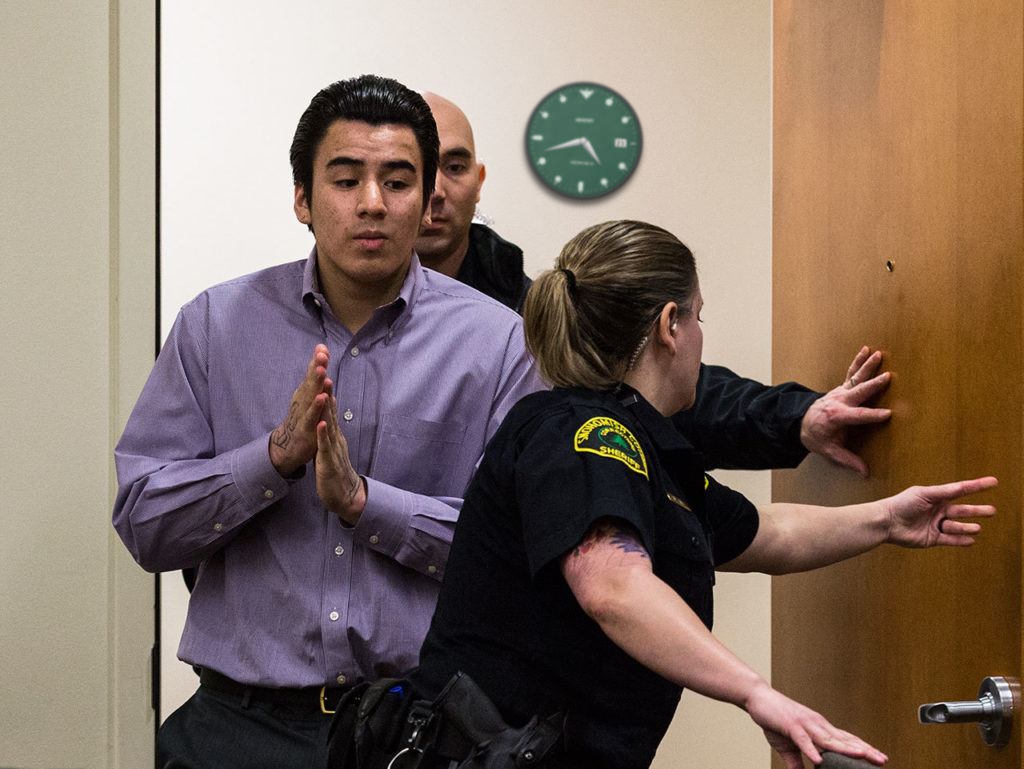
{"hour": 4, "minute": 42}
